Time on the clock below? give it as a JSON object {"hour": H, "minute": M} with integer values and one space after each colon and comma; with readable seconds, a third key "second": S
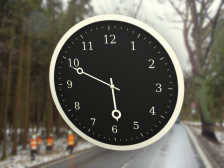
{"hour": 5, "minute": 49}
